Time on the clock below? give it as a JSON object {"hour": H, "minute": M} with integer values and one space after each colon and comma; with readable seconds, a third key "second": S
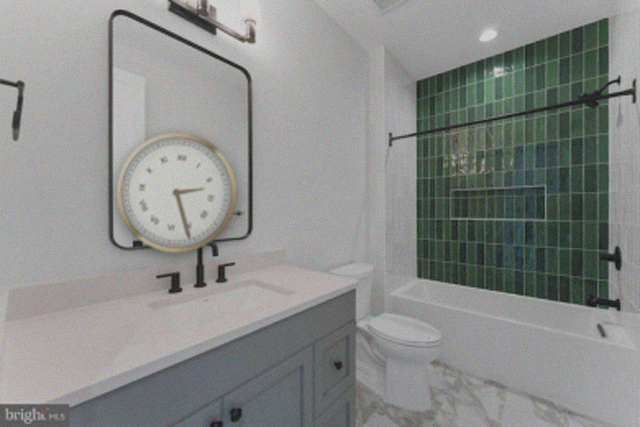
{"hour": 2, "minute": 26}
